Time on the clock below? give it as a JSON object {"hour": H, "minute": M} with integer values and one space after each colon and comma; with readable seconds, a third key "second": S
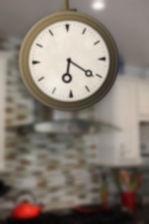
{"hour": 6, "minute": 21}
